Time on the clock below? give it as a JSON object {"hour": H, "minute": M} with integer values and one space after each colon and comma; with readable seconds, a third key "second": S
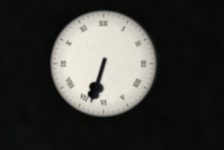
{"hour": 6, "minute": 33}
